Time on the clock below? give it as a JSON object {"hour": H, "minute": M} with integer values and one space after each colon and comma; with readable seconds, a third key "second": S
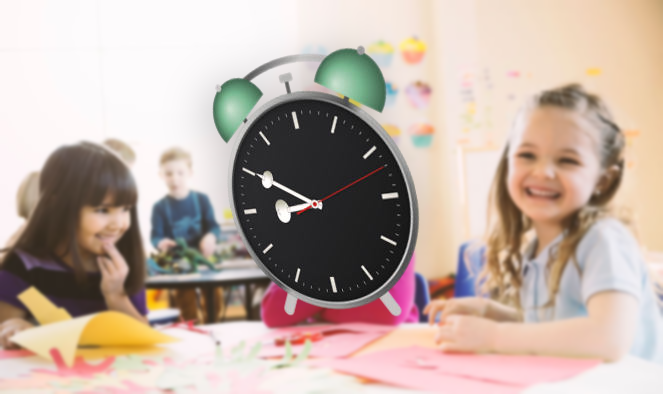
{"hour": 8, "minute": 50, "second": 12}
